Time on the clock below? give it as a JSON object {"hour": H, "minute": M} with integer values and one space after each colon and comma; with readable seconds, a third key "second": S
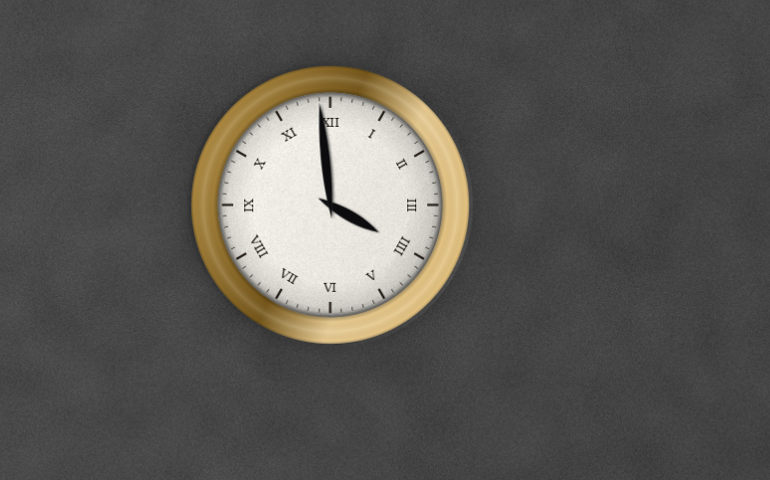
{"hour": 3, "minute": 59}
